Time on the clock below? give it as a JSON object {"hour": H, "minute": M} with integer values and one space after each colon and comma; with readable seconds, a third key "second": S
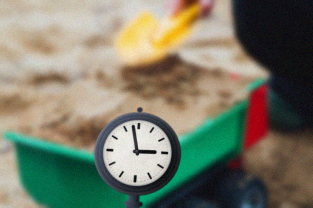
{"hour": 2, "minute": 58}
